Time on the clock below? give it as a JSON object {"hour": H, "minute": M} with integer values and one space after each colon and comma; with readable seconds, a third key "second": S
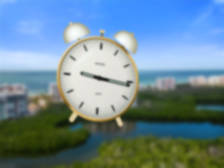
{"hour": 9, "minute": 16}
